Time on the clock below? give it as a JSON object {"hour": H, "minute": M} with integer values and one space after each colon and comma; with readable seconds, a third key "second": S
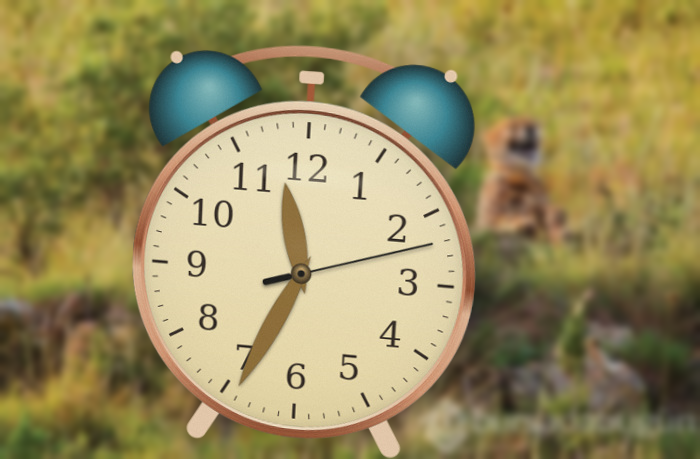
{"hour": 11, "minute": 34, "second": 12}
